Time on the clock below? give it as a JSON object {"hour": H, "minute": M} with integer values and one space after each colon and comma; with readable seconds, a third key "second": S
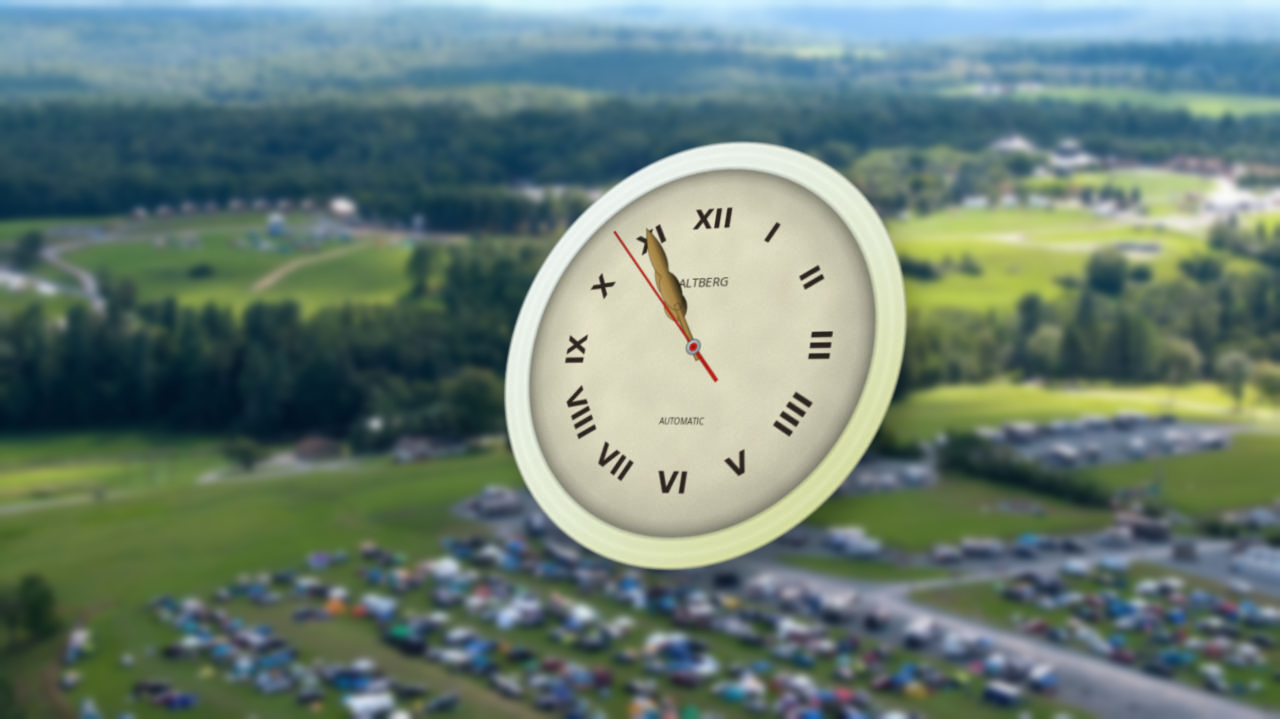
{"hour": 10, "minute": 54, "second": 53}
